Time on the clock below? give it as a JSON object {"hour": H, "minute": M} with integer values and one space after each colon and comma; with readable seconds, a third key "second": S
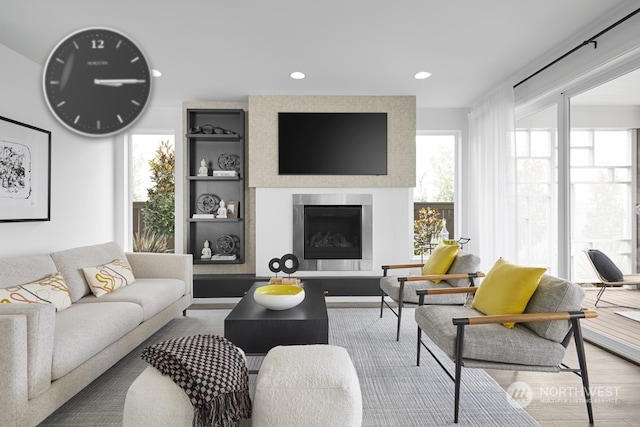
{"hour": 3, "minute": 15}
